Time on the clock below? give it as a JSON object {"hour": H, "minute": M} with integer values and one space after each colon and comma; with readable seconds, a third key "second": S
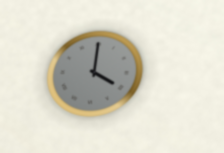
{"hour": 4, "minute": 0}
